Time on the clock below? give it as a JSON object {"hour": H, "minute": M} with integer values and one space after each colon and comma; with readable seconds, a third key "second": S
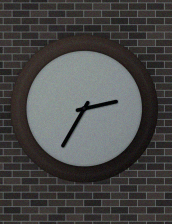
{"hour": 2, "minute": 35}
